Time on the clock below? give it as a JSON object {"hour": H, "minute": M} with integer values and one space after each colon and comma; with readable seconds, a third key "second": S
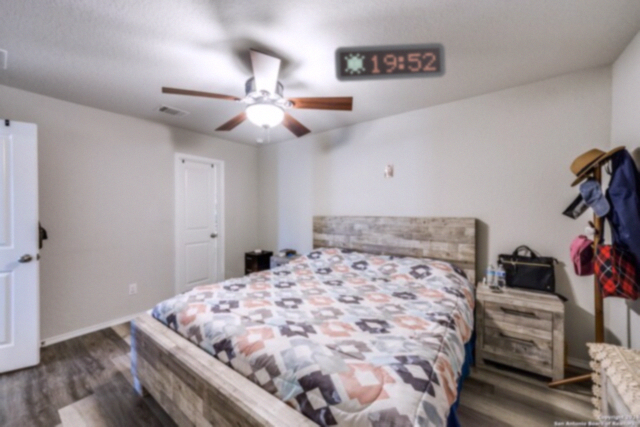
{"hour": 19, "minute": 52}
